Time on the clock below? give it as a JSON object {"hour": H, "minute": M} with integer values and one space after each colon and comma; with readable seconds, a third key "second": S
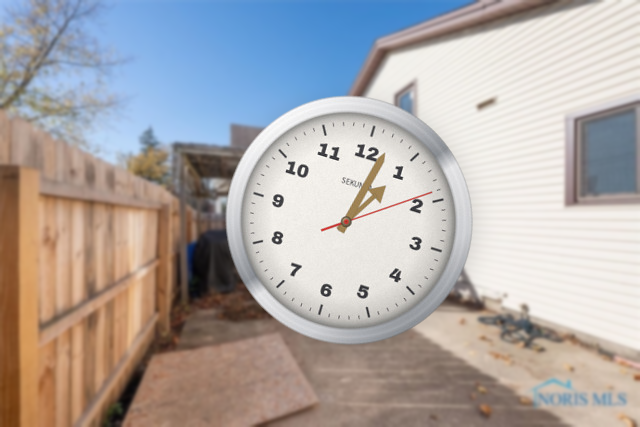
{"hour": 1, "minute": 2, "second": 9}
